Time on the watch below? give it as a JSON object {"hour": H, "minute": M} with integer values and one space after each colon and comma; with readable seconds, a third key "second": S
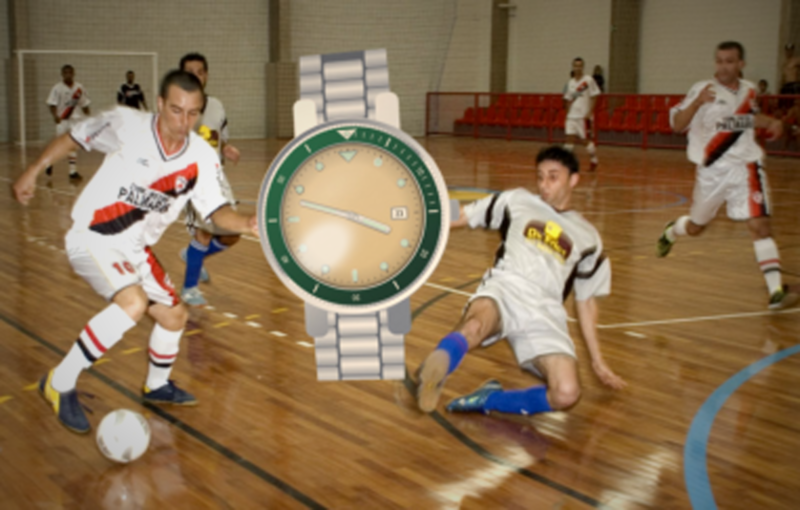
{"hour": 3, "minute": 48}
